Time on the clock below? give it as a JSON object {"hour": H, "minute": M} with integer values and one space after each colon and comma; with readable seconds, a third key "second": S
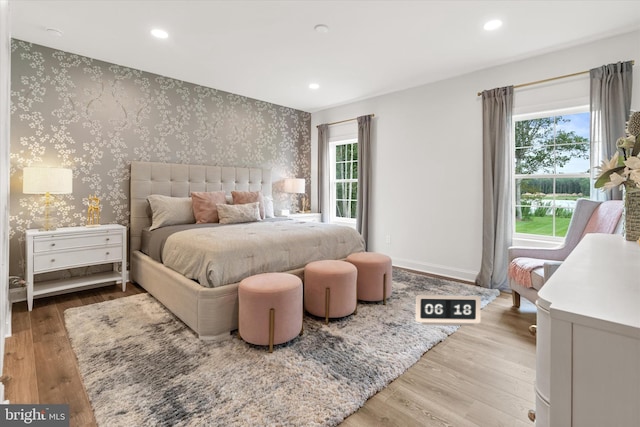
{"hour": 6, "minute": 18}
